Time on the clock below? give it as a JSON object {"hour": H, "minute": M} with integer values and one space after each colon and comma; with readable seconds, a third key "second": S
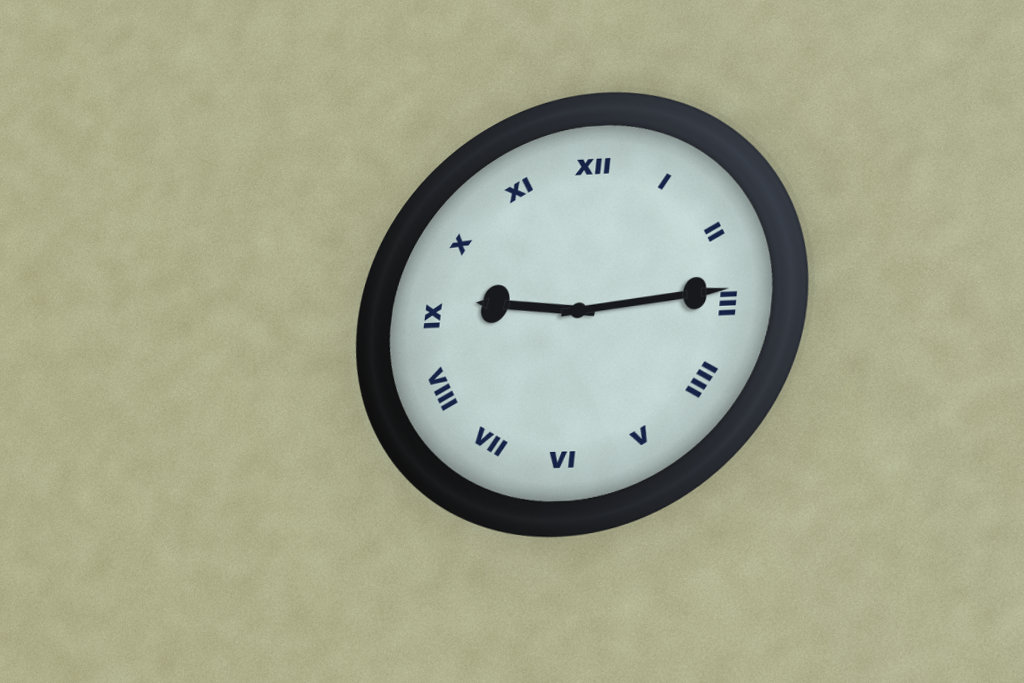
{"hour": 9, "minute": 14}
